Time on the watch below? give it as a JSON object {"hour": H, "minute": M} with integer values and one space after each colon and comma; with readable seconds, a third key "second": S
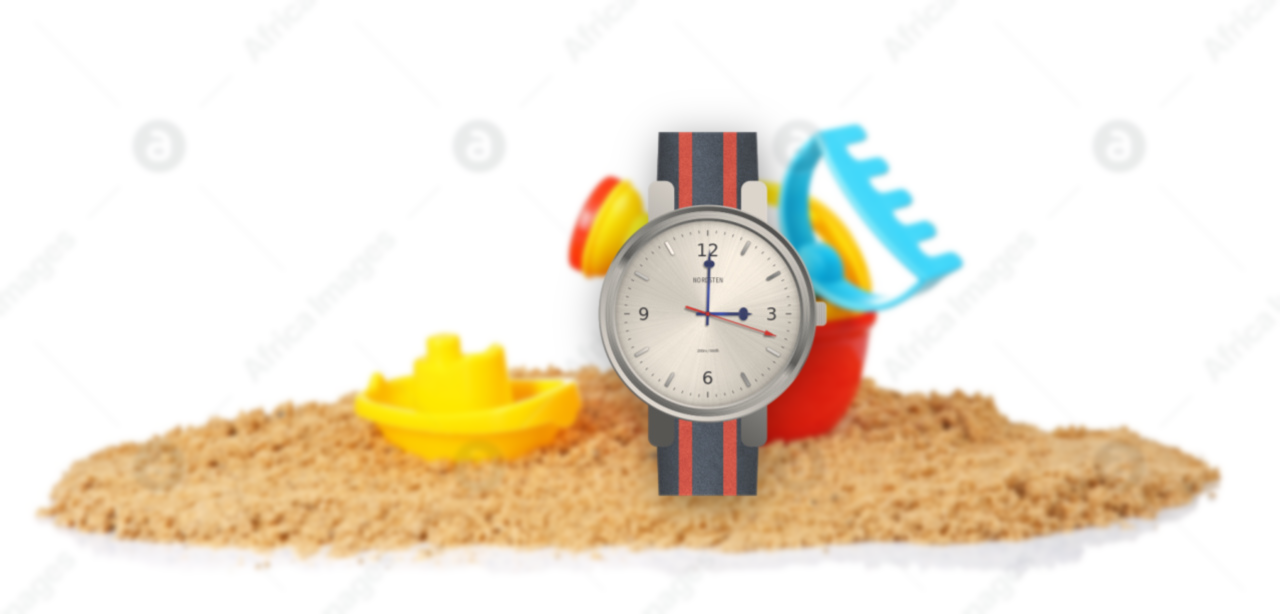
{"hour": 3, "minute": 0, "second": 18}
